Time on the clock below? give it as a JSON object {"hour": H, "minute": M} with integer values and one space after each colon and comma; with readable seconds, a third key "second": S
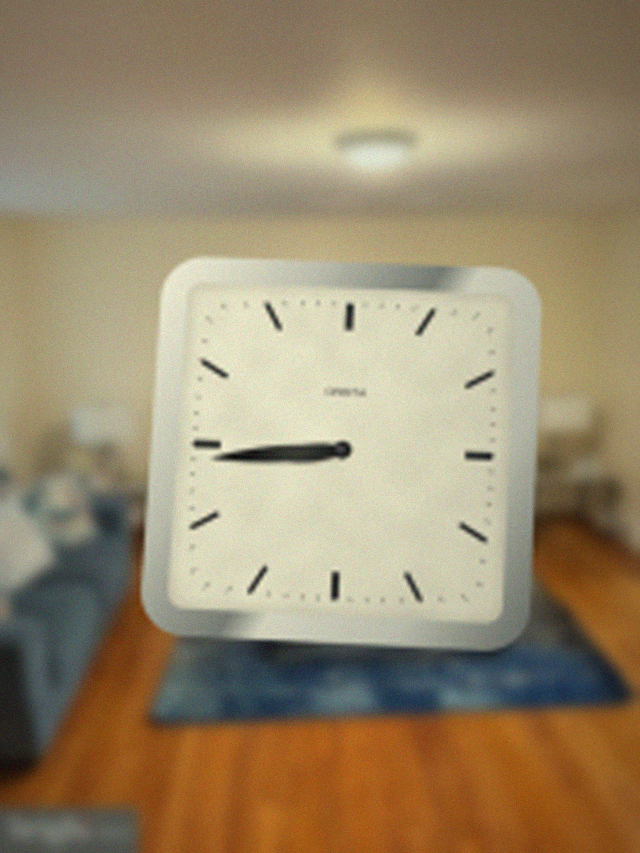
{"hour": 8, "minute": 44}
